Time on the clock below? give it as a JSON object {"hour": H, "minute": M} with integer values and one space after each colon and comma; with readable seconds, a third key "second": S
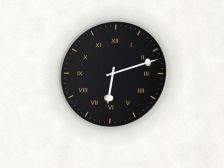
{"hour": 6, "minute": 12}
